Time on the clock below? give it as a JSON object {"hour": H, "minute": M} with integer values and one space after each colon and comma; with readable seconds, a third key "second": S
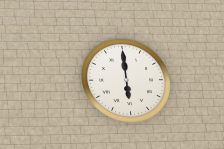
{"hour": 6, "minute": 0}
